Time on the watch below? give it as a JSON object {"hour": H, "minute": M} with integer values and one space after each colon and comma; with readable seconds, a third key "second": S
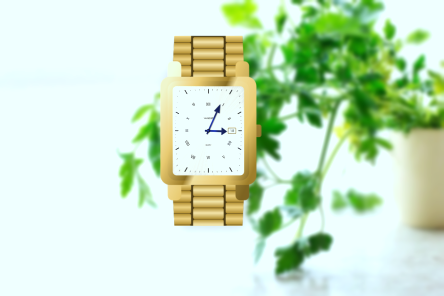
{"hour": 3, "minute": 4}
